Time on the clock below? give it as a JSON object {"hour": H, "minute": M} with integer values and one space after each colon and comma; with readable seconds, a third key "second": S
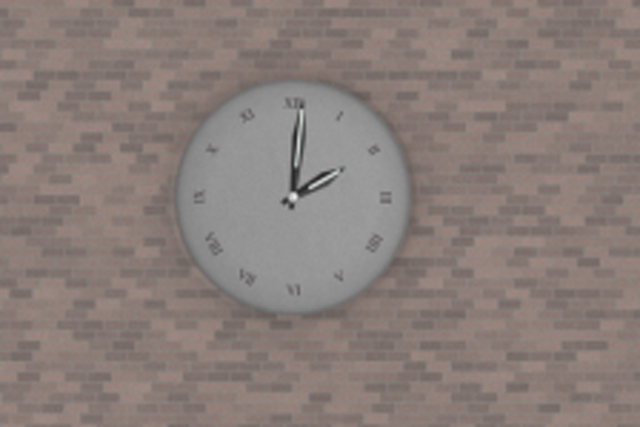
{"hour": 2, "minute": 1}
